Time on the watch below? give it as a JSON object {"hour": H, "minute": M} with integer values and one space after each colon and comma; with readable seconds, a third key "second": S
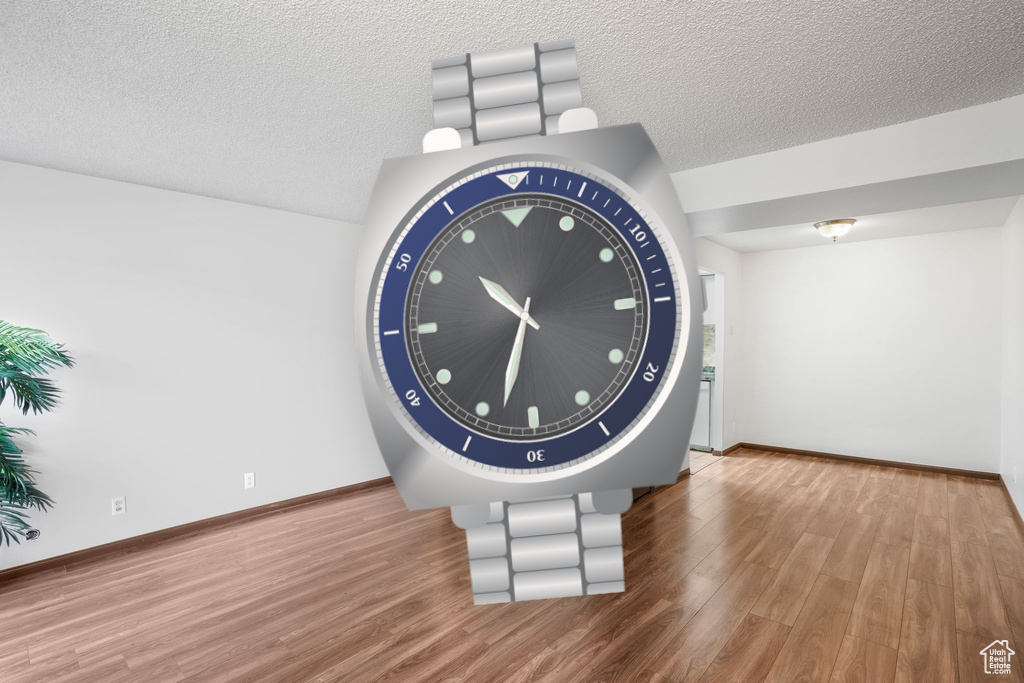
{"hour": 10, "minute": 33}
